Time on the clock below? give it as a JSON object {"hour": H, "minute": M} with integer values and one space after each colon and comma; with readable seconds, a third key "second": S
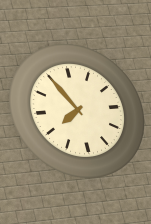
{"hour": 7, "minute": 55}
